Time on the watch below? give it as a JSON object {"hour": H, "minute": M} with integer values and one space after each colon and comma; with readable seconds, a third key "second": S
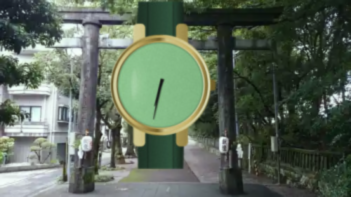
{"hour": 6, "minute": 32}
